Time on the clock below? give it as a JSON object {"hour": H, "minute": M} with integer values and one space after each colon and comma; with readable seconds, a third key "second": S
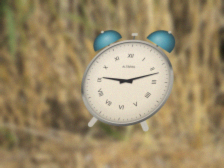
{"hour": 9, "minute": 12}
